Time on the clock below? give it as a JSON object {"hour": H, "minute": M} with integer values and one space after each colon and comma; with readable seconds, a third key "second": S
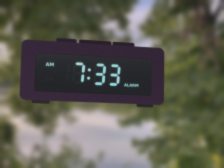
{"hour": 7, "minute": 33}
